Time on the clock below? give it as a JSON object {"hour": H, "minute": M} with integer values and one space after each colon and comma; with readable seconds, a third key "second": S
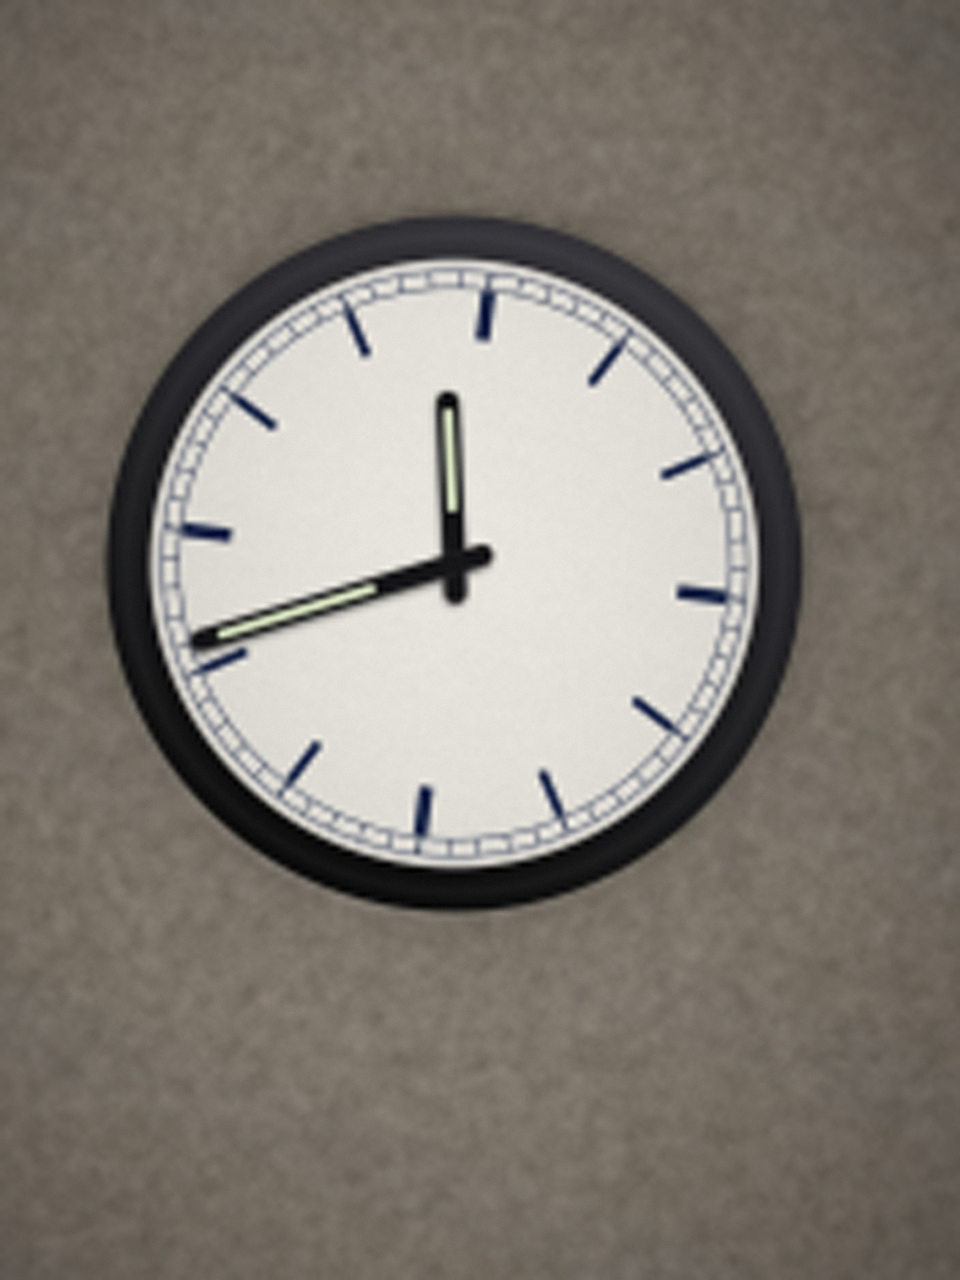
{"hour": 11, "minute": 41}
